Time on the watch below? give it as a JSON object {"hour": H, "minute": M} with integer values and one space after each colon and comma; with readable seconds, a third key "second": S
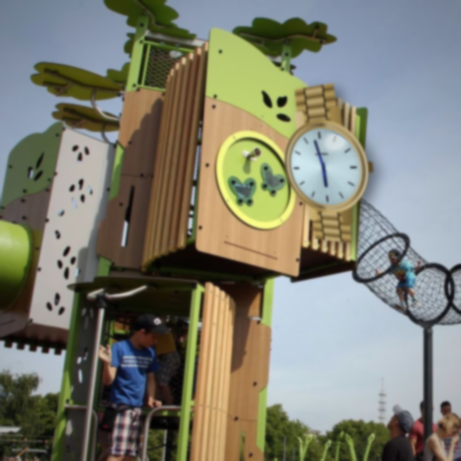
{"hour": 5, "minute": 58}
